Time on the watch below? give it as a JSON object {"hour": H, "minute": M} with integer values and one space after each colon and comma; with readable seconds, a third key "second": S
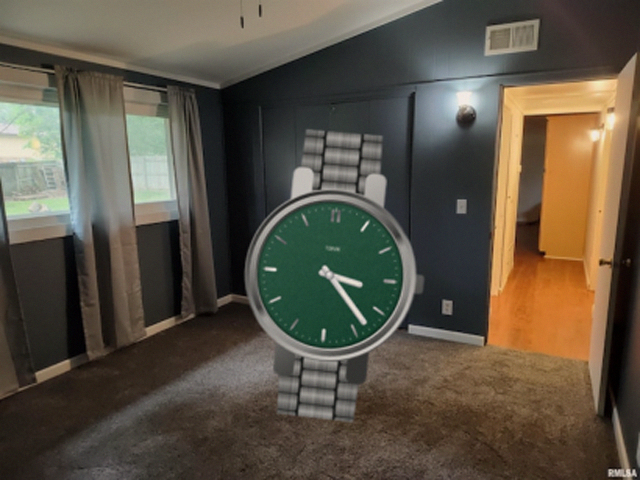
{"hour": 3, "minute": 23}
